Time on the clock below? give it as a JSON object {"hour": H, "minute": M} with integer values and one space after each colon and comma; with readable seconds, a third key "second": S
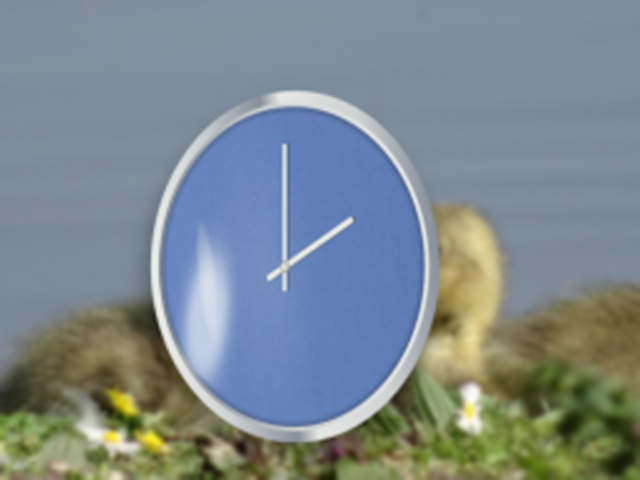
{"hour": 2, "minute": 0}
